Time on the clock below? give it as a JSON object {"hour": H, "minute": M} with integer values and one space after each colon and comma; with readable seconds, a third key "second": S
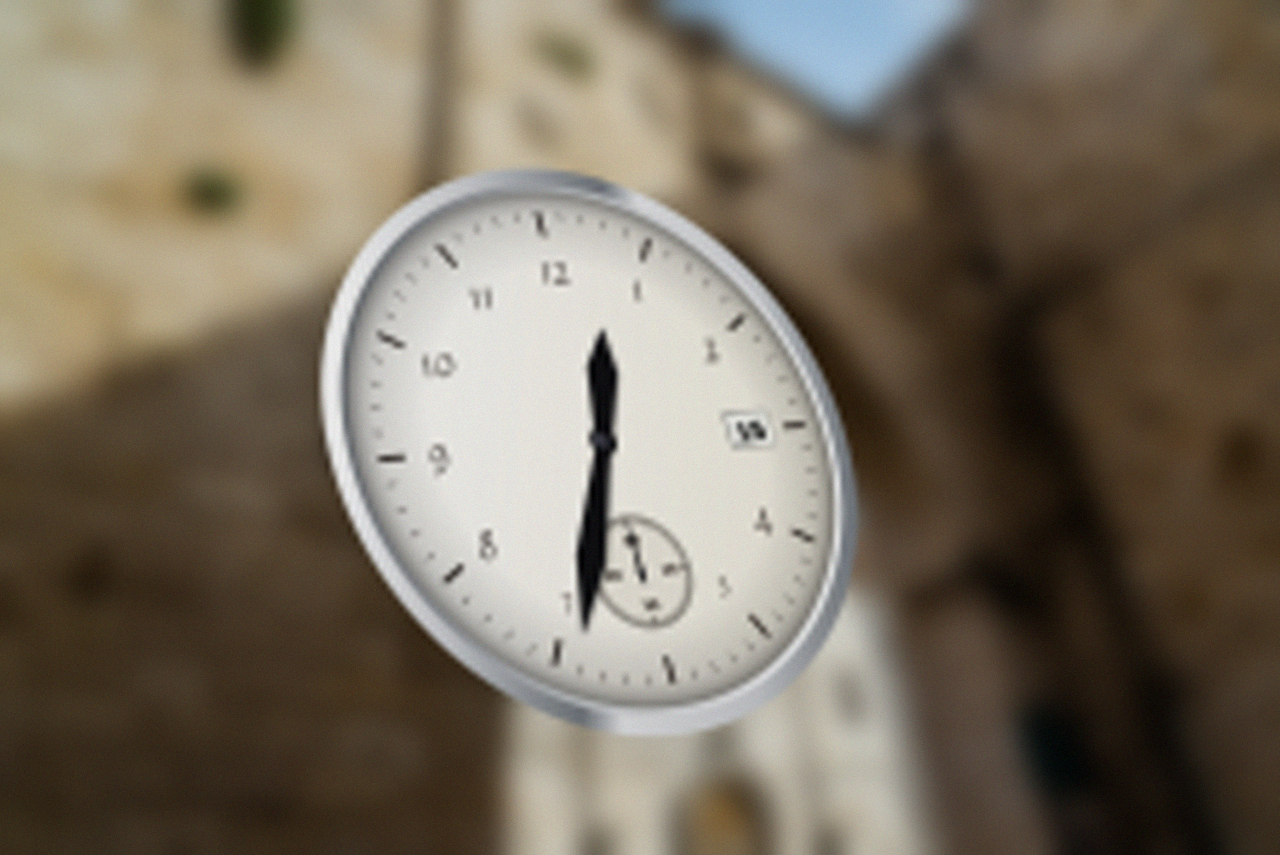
{"hour": 12, "minute": 34}
